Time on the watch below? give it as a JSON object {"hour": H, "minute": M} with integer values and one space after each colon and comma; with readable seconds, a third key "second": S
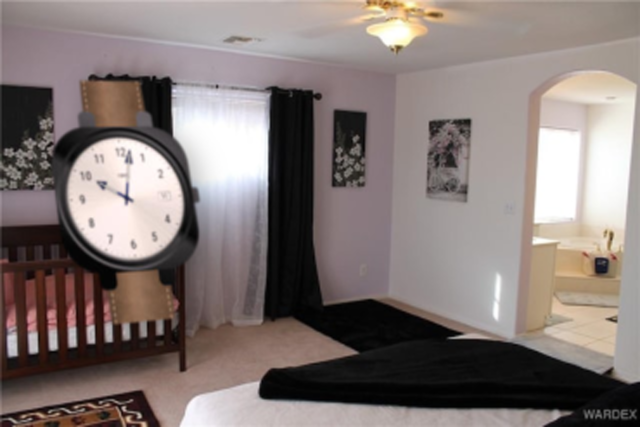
{"hour": 10, "minute": 2}
